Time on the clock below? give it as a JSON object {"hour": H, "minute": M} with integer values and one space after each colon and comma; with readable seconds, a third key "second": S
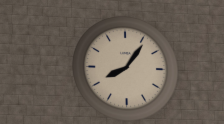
{"hour": 8, "minute": 6}
